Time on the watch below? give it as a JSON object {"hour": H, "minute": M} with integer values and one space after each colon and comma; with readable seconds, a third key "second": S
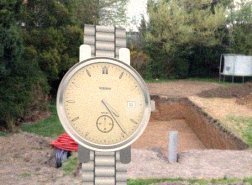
{"hour": 4, "minute": 24}
